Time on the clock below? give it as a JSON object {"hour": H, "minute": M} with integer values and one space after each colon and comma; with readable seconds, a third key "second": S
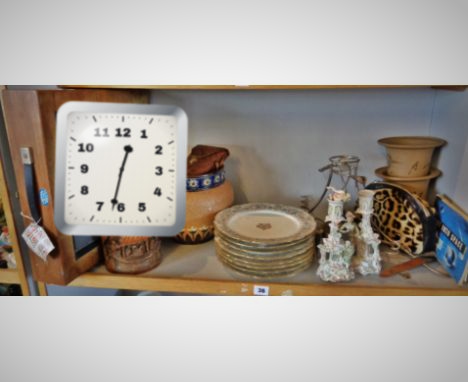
{"hour": 12, "minute": 32}
